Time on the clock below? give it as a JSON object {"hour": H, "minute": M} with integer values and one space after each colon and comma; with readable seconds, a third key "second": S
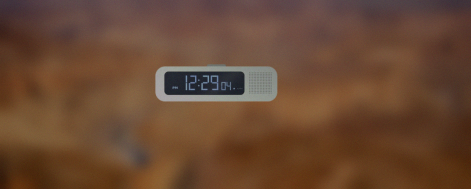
{"hour": 12, "minute": 29, "second": 4}
